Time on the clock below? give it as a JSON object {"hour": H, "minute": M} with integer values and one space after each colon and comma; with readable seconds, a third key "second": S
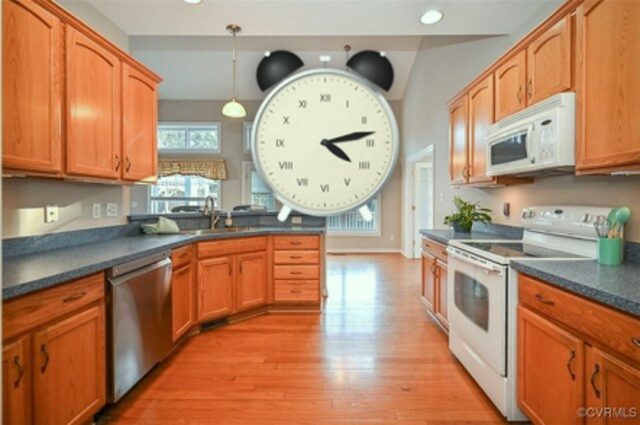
{"hour": 4, "minute": 13}
